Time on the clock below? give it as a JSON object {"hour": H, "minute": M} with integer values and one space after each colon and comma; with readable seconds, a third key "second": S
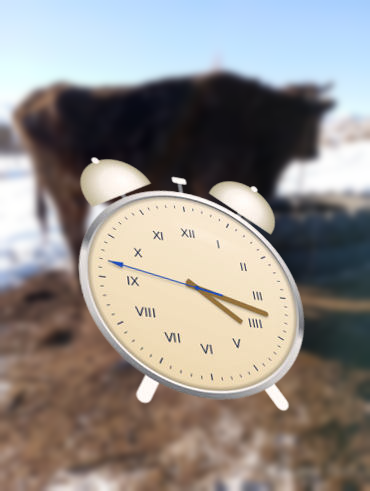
{"hour": 4, "minute": 17, "second": 47}
